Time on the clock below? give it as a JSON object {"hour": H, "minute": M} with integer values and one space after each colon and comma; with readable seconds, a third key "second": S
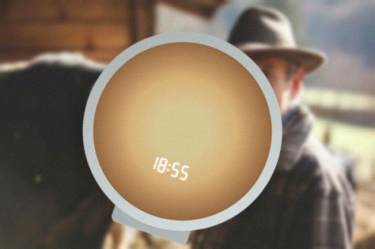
{"hour": 18, "minute": 55}
